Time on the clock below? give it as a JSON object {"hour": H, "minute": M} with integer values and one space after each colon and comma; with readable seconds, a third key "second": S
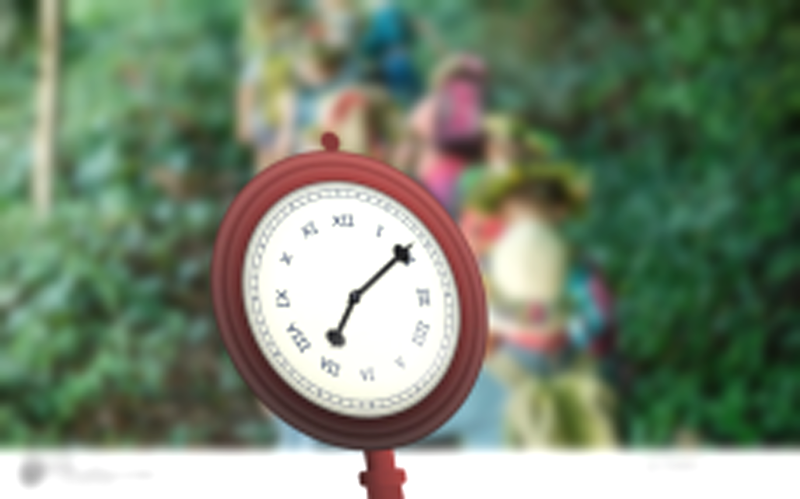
{"hour": 7, "minute": 9}
